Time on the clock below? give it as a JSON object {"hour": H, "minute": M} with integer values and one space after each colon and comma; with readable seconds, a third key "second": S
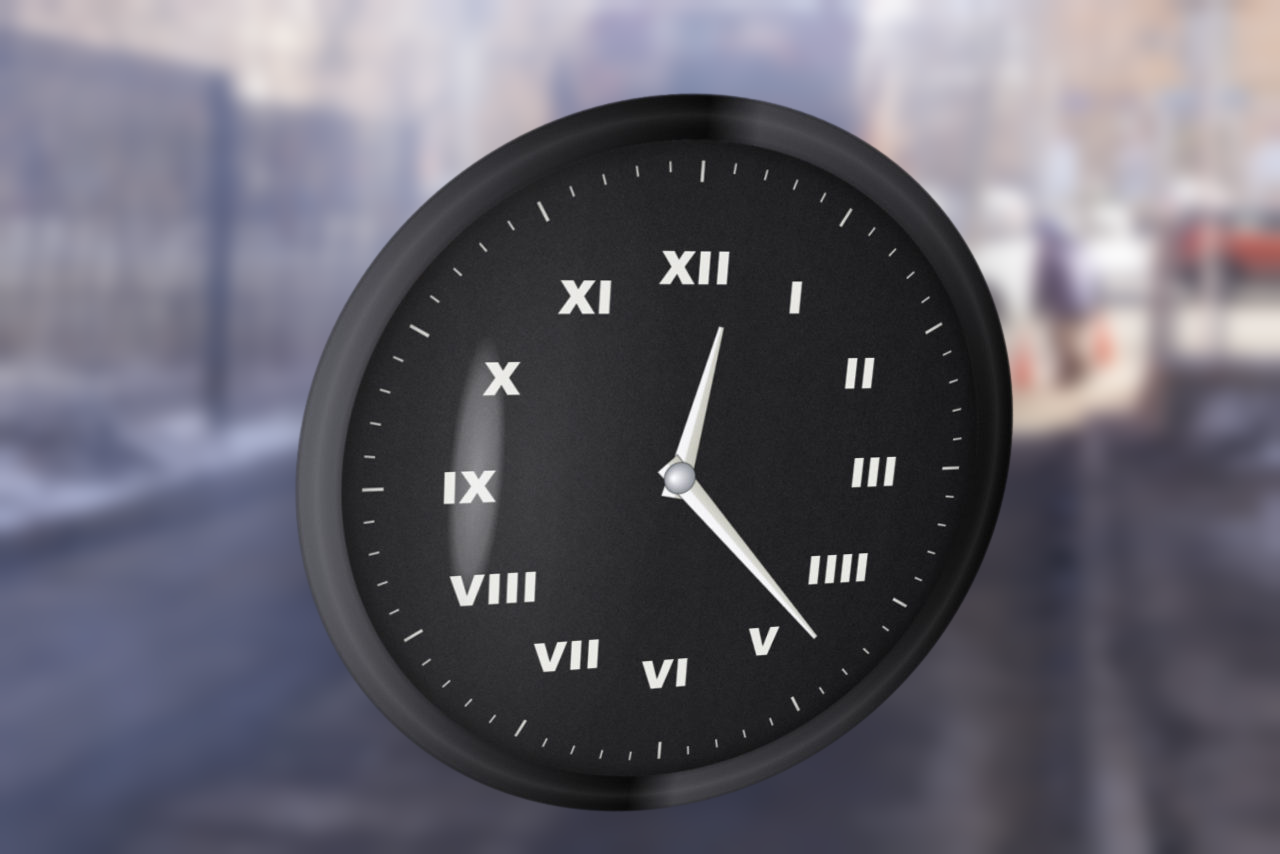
{"hour": 12, "minute": 23}
